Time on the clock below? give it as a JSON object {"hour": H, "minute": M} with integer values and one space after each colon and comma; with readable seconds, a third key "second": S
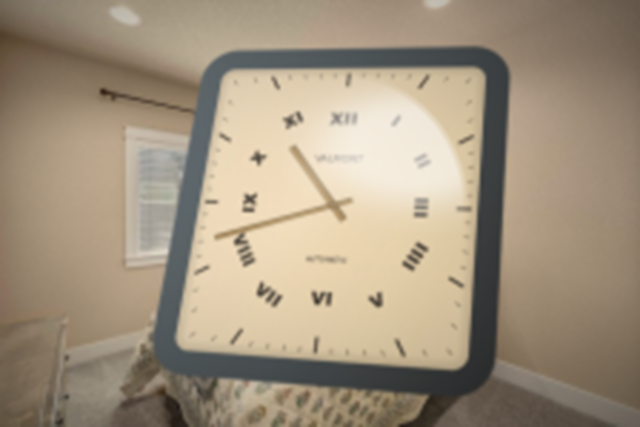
{"hour": 10, "minute": 42}
